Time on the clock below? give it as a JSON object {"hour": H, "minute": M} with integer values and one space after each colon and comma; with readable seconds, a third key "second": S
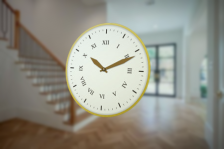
{"hour": 10, "minute": 11}
